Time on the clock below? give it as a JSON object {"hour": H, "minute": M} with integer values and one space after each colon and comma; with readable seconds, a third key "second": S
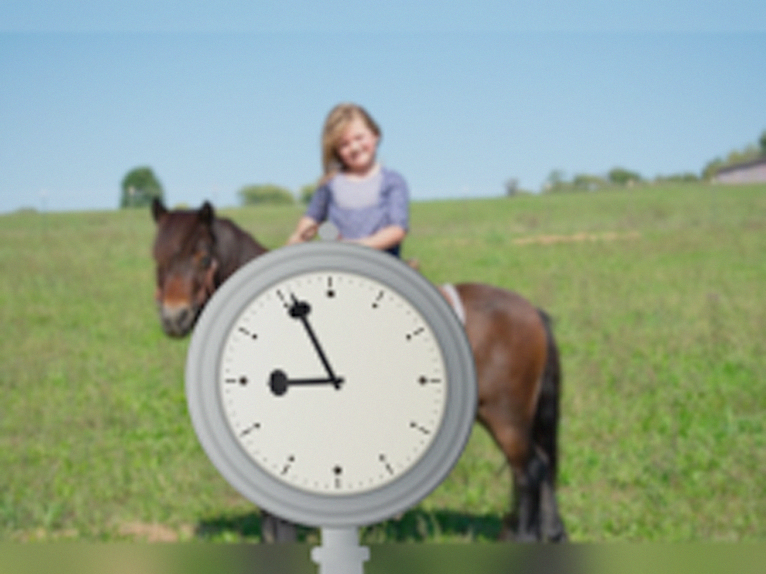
{"hour": 8, "minute": 56}
